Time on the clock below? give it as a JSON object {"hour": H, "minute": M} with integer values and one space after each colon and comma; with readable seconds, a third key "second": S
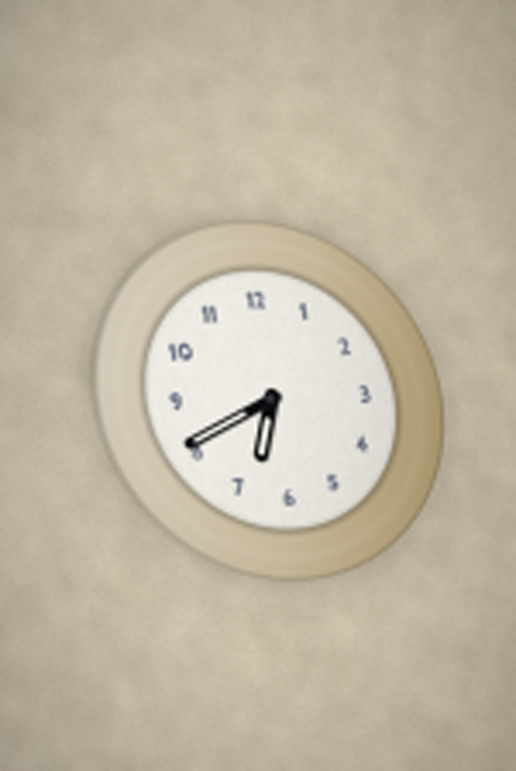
{"hour": 6, "minute": 41}
